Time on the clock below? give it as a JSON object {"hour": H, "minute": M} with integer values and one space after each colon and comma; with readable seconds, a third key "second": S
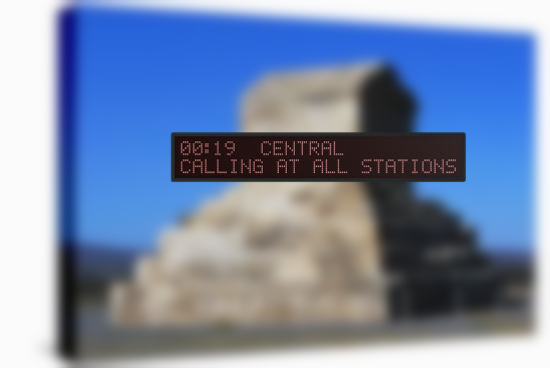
{"hour": 0, "minute": 19}
